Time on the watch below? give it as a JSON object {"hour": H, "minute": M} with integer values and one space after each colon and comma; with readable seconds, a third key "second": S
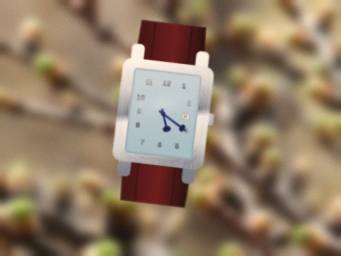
{"hour": 5, "minute": 20}
